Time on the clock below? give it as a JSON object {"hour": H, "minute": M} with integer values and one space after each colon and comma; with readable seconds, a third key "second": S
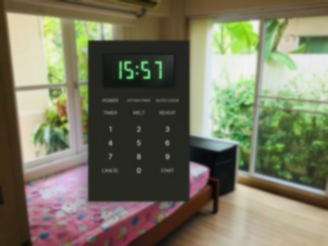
{"hour": 15, "minute": 57}
